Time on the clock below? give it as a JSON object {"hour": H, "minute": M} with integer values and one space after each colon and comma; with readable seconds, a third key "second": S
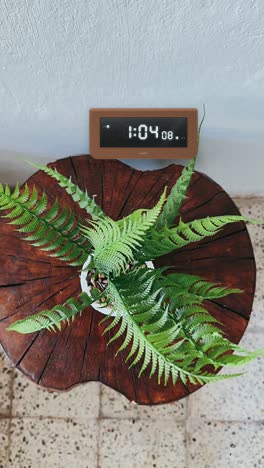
{"hour": 1, "minute": 4}
